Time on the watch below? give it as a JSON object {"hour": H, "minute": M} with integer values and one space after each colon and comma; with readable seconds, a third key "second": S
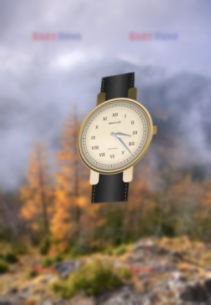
{"hour": 3, "minute": 23}
